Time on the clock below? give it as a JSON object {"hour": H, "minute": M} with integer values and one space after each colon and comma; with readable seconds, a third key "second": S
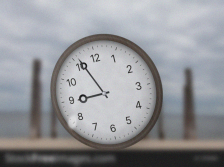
{"hour": 8, "minute": 56}
